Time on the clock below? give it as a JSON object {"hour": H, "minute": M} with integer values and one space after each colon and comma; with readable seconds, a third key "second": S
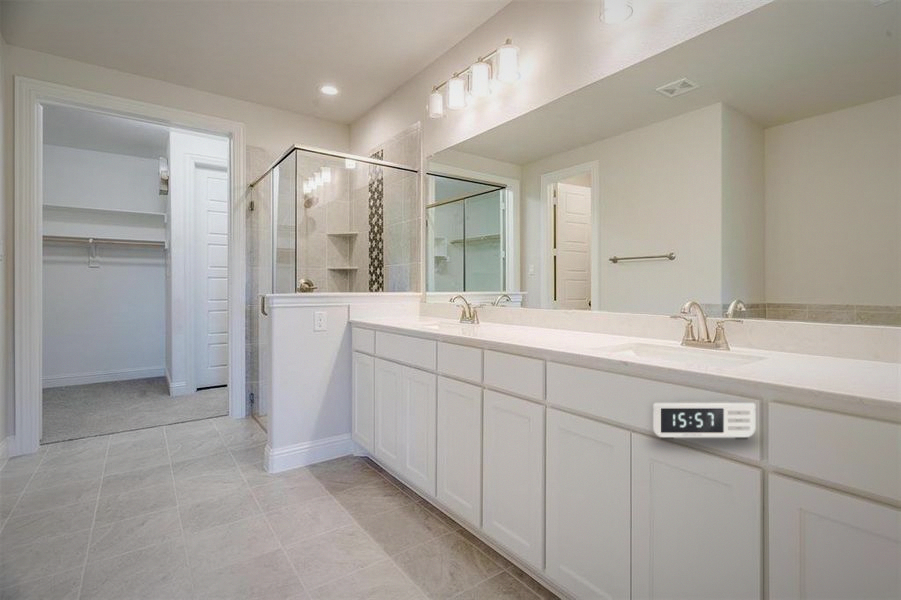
{"hour": 15, "minute": 57}
